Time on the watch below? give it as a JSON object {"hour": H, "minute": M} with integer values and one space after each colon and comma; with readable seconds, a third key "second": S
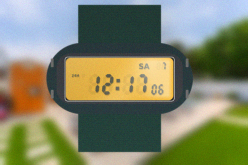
{"hour": 12, "minute": 17, "second": 6}
